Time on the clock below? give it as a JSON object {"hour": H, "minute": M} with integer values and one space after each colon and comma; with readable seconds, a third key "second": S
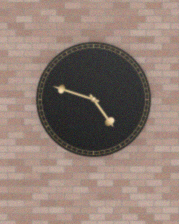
{"hour": 4, "minute": 48}
